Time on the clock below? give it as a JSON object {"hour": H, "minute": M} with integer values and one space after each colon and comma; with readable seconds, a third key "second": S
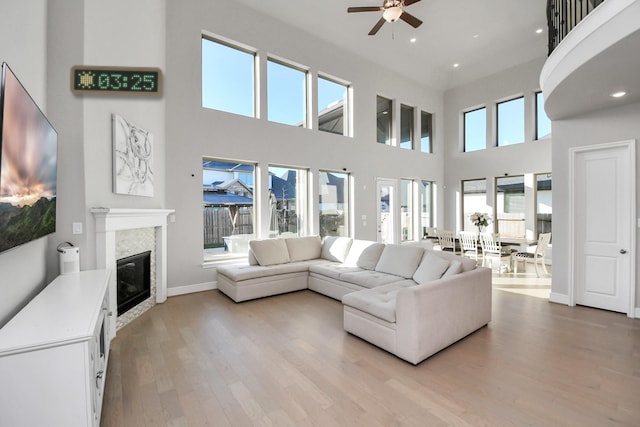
{"hour": 3, "minute": 25}
